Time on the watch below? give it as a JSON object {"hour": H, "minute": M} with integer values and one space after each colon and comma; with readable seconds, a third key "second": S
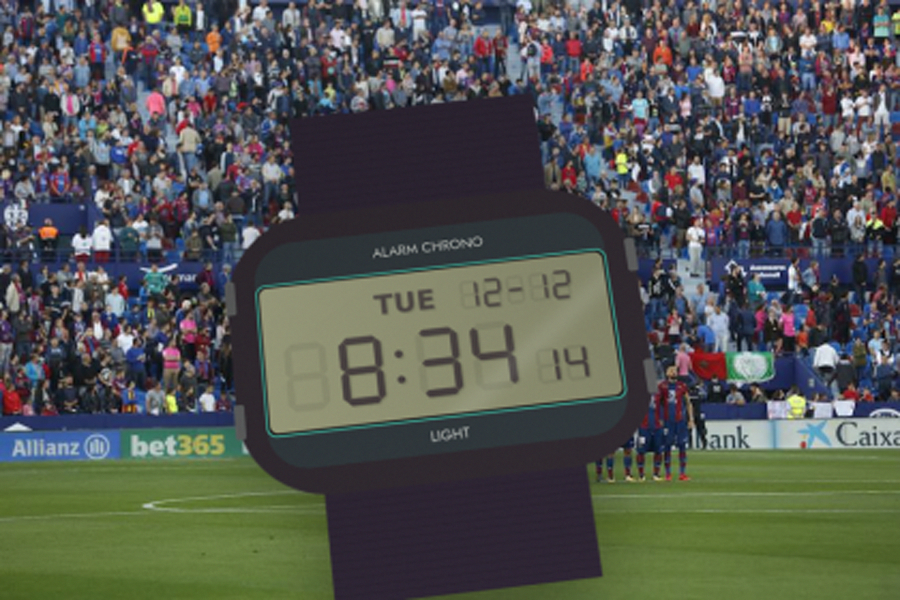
{"hour": 8, "minute": 34, "second": 14}
